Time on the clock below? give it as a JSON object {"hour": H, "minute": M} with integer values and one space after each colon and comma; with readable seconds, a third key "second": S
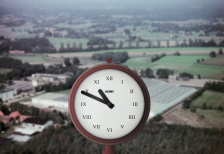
{"hour": 10, "minute": 49}
